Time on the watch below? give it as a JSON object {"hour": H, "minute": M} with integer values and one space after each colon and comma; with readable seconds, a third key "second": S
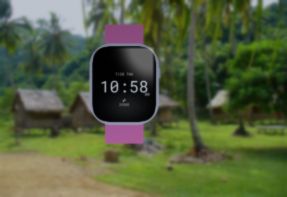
{"hour": 10, "minute": 58}
